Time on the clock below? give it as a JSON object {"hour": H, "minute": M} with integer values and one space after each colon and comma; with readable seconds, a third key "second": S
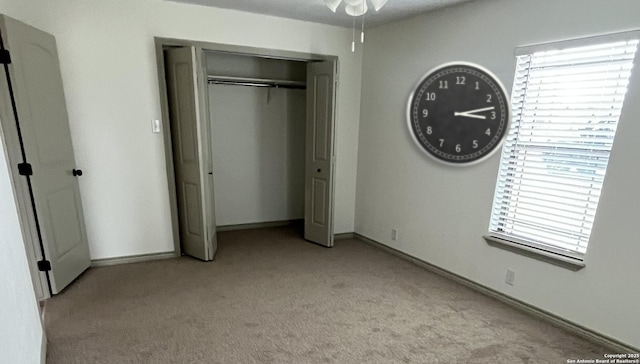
{"hour": 3, "minute": 13}
